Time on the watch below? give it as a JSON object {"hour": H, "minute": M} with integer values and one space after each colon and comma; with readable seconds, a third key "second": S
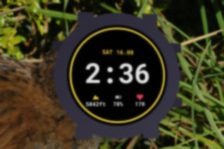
{"hour": 2, "minute": 36}
